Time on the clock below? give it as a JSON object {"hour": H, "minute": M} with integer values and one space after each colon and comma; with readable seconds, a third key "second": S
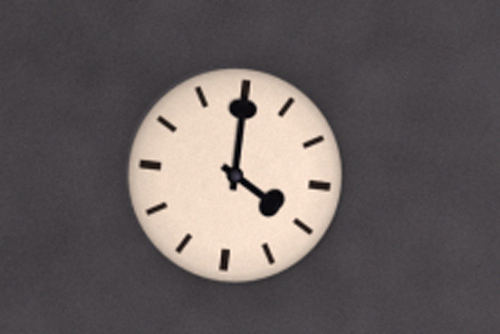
{"hour": 4, "minute": 0}
